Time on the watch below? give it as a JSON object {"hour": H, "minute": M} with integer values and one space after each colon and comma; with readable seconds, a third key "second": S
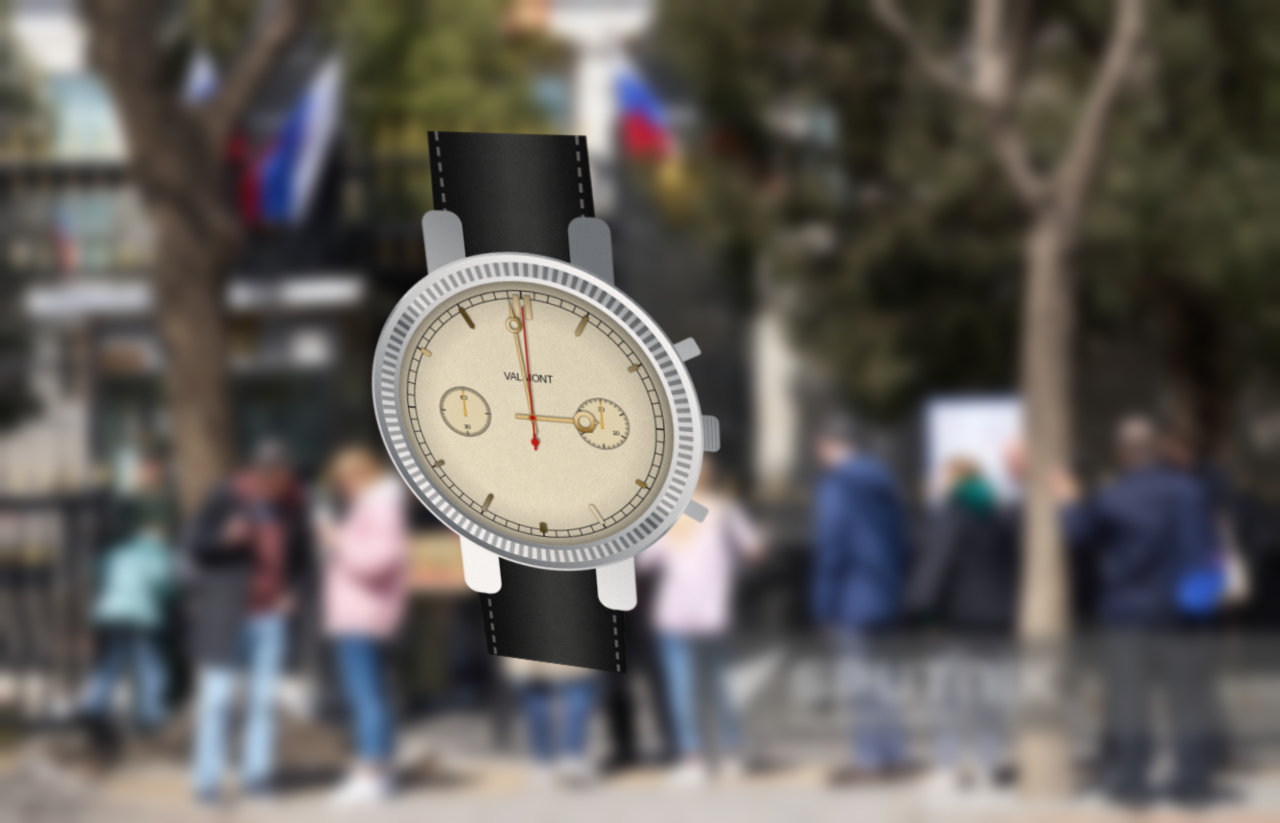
{"hour": 2, "minute": 59}
